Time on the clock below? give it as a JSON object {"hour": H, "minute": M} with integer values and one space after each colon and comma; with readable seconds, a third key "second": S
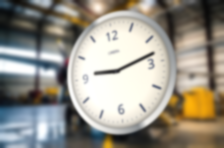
{"hour": 9, "minute": 13}
